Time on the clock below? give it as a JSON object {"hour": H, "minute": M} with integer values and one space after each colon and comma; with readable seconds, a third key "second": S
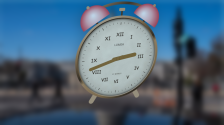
{"hour": 2, "minute": 42}
